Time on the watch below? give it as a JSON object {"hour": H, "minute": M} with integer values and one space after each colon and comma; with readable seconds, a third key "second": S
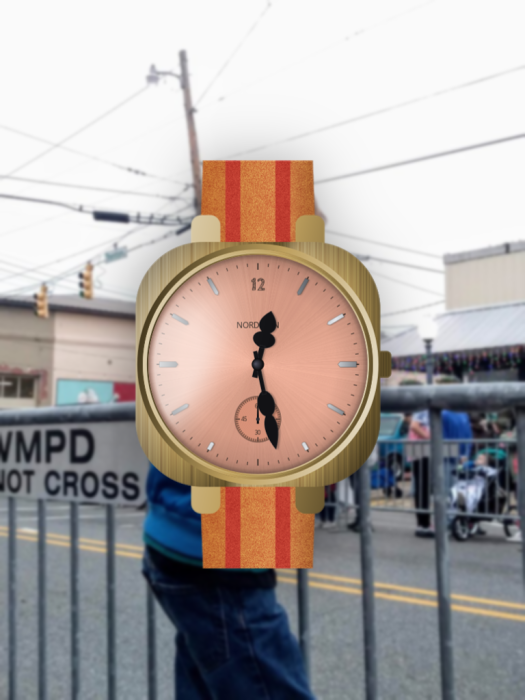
{"hour": 12, "minute": 28}
